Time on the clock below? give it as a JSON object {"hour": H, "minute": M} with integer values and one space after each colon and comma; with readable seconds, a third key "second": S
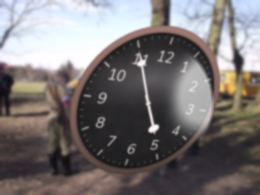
{"hour": 4, "minute": 55}
